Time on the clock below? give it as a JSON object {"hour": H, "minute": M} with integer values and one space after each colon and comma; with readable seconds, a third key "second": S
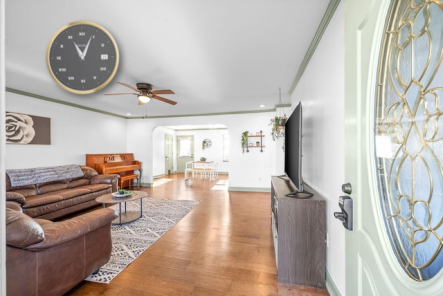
{"hour": 11, "minute": 4}
